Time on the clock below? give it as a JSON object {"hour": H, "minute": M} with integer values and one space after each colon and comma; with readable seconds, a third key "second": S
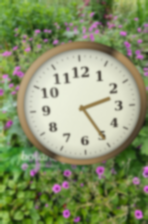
{"hour": 2, "minute": 25}
